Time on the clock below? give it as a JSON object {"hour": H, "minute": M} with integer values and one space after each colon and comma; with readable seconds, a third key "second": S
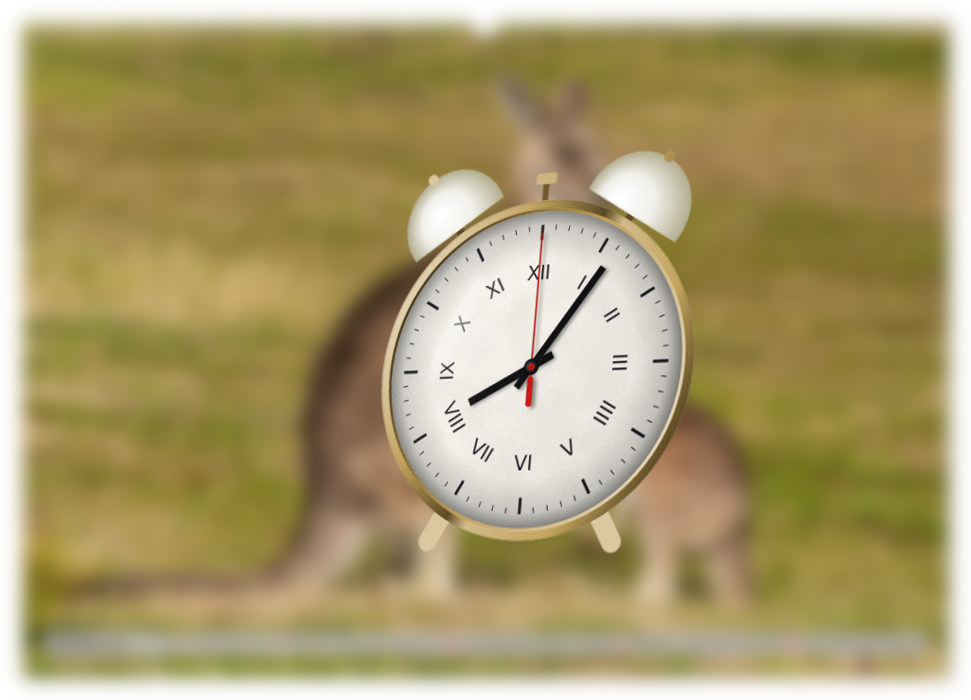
{"hour": 8, "minute": 6, "second": 0}
